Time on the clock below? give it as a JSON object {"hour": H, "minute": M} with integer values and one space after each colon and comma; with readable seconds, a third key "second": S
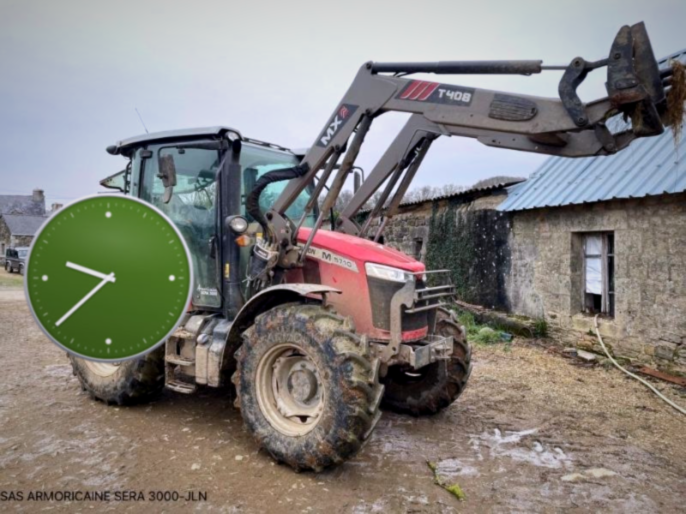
{"hour": 9, "minute": 38}
